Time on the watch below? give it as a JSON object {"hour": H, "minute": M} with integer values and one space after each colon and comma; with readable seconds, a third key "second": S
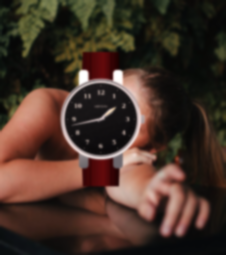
{"hour": 1, "minute": 43}
